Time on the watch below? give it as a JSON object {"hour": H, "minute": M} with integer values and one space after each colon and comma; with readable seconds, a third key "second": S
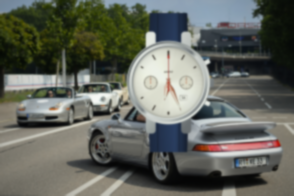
{"hour": 6, "minute": 26}
